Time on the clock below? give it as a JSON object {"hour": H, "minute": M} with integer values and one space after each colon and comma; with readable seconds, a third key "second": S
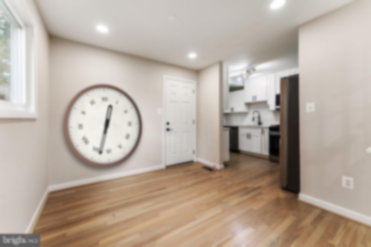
{"hour": 12, "minute": 33}
